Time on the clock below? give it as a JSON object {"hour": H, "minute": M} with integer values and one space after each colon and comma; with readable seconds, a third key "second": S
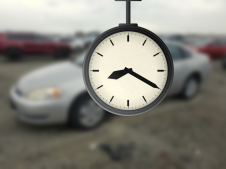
{"hour": 8, "minute": 20}
